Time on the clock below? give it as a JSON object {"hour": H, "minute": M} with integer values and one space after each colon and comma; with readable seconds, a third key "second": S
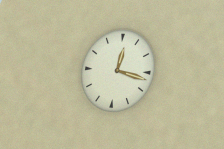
{"hour": 12, "minute": 17}
